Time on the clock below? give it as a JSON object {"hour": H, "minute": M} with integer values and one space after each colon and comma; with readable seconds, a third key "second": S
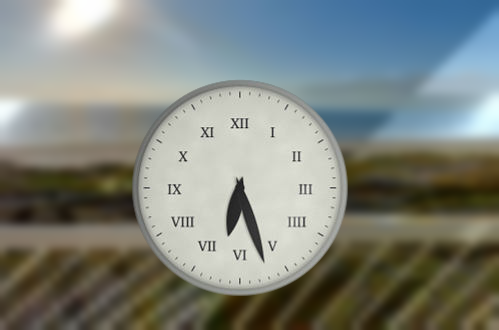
{"hour": 6, "minute": 27}
